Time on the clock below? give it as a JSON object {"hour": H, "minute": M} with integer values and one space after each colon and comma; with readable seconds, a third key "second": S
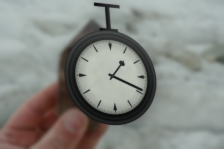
{"hour": 1, "minute": 19}
